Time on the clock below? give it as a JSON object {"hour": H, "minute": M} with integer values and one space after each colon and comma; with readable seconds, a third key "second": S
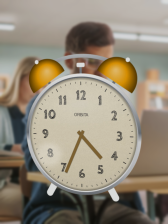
{"hour": 4, "minute": 34}
